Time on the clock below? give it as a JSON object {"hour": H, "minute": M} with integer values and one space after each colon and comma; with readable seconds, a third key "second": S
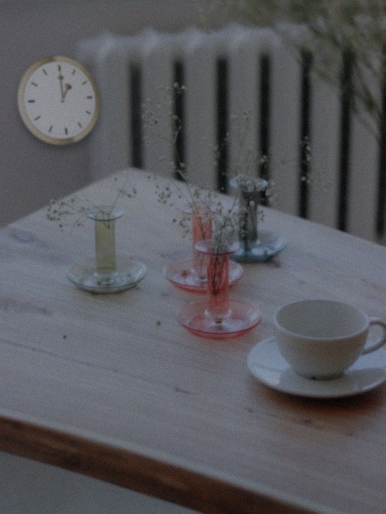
{"hour": 1, "minute": 0}
